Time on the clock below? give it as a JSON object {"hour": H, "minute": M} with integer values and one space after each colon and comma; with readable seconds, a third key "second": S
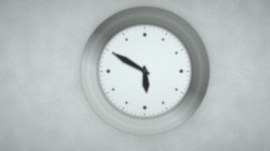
{"hour": 5, "minute": 50}
